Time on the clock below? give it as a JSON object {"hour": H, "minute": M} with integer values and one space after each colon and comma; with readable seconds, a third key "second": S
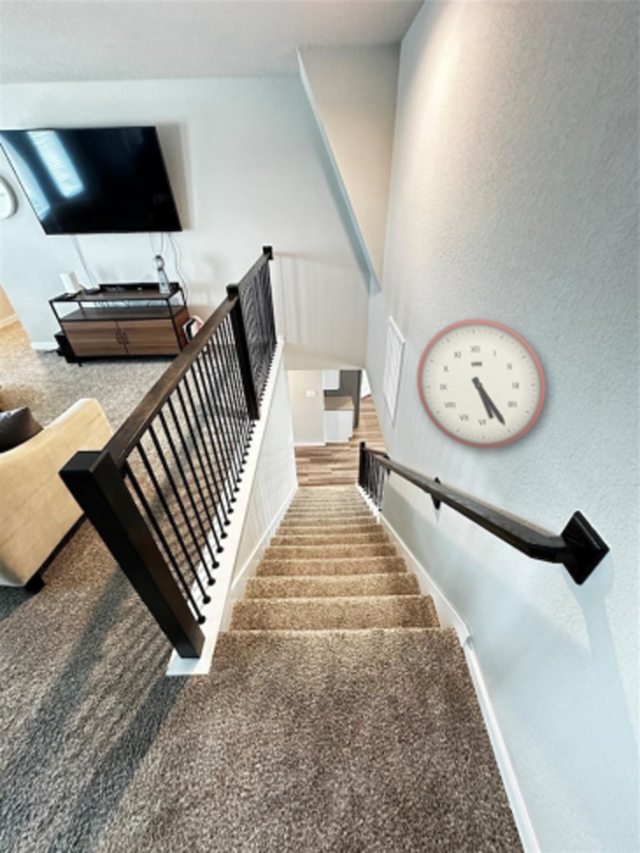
{"hour": 5, "minute": 25}
